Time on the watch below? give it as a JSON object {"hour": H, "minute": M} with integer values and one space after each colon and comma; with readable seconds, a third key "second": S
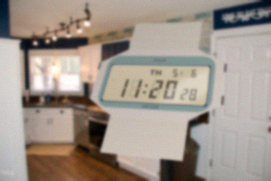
{"hour": 11, "minute": 20}
